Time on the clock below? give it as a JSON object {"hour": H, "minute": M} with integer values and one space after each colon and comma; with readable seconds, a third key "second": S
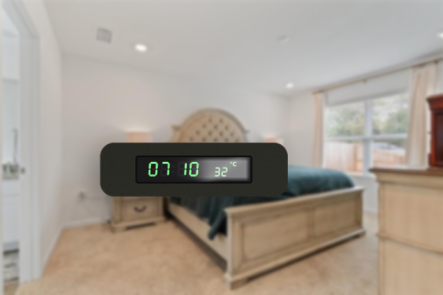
{"hour": 7, "minute": 10}
